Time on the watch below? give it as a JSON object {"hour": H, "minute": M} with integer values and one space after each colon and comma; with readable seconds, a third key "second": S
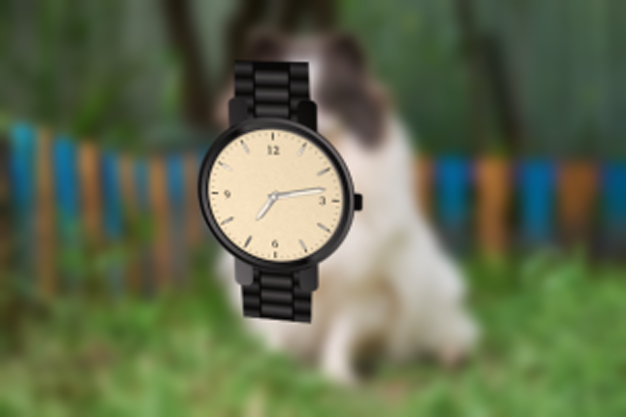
{"hour": 7, "minute": 13}
